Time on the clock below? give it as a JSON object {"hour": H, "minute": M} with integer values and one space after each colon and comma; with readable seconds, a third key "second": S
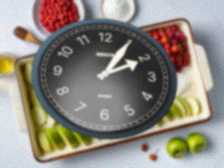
{"hour": 2, "minute": 5}
